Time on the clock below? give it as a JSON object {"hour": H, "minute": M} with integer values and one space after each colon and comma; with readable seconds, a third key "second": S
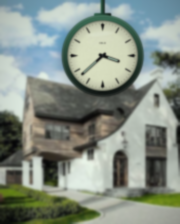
{"hour": 3, "minute": 38}
